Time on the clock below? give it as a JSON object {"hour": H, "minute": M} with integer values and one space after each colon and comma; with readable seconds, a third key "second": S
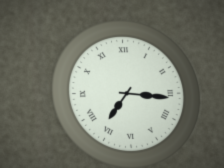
{"hour": 7, "minute": 16}
